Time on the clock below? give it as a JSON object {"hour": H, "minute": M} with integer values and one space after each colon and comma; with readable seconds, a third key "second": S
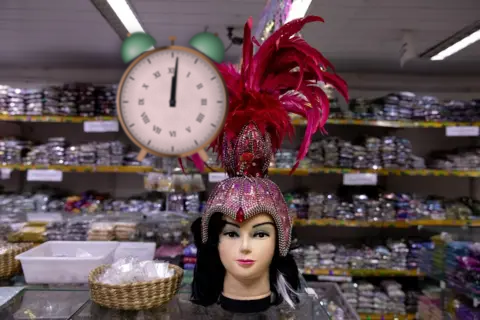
{"hour": 12, "minute": 1}
